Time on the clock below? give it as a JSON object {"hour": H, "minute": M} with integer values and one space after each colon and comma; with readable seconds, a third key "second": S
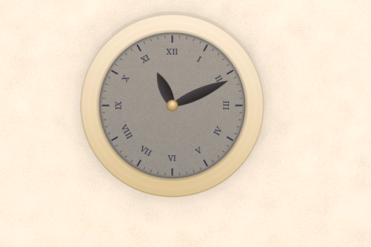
{"hour": 11, "minute": 11}
